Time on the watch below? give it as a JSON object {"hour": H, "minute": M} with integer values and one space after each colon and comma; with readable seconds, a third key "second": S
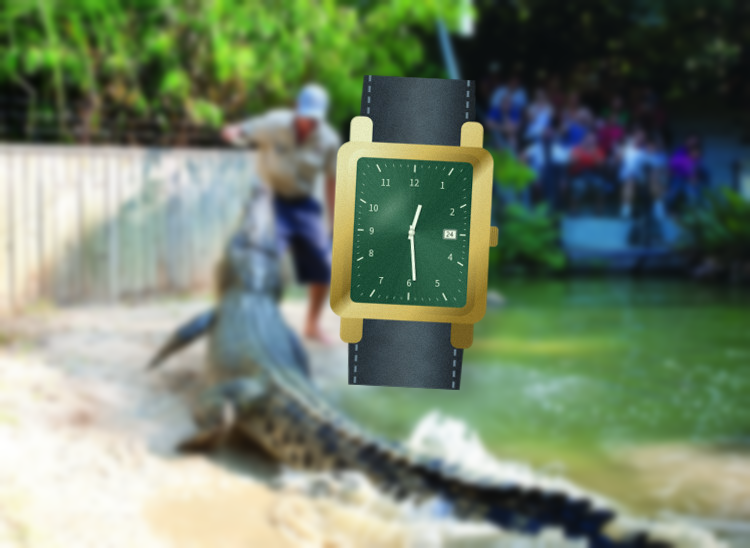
{"hour": 12, "minute": 29}
